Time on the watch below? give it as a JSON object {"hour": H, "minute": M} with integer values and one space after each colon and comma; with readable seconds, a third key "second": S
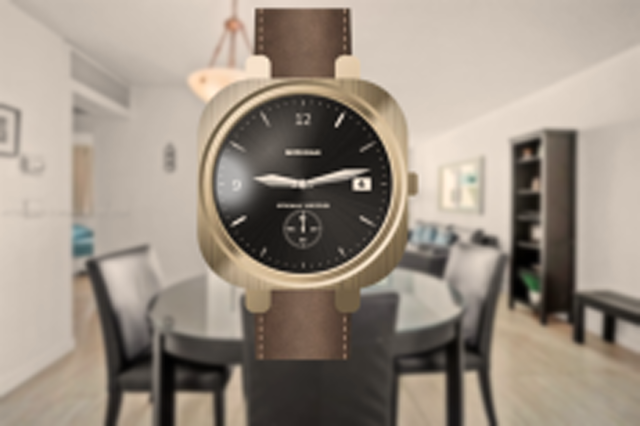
{"hour": 9, "minute": 13}
